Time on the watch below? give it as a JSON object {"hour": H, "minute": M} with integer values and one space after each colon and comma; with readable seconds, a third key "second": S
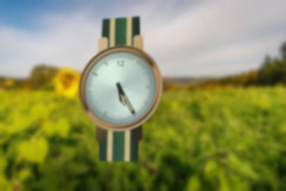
{"hour": 5, "minute": 25}
